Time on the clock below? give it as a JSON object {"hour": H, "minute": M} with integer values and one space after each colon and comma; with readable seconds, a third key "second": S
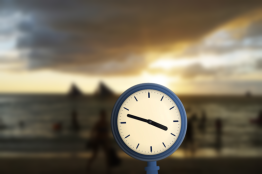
{"hour": 3, "minute": 48}
